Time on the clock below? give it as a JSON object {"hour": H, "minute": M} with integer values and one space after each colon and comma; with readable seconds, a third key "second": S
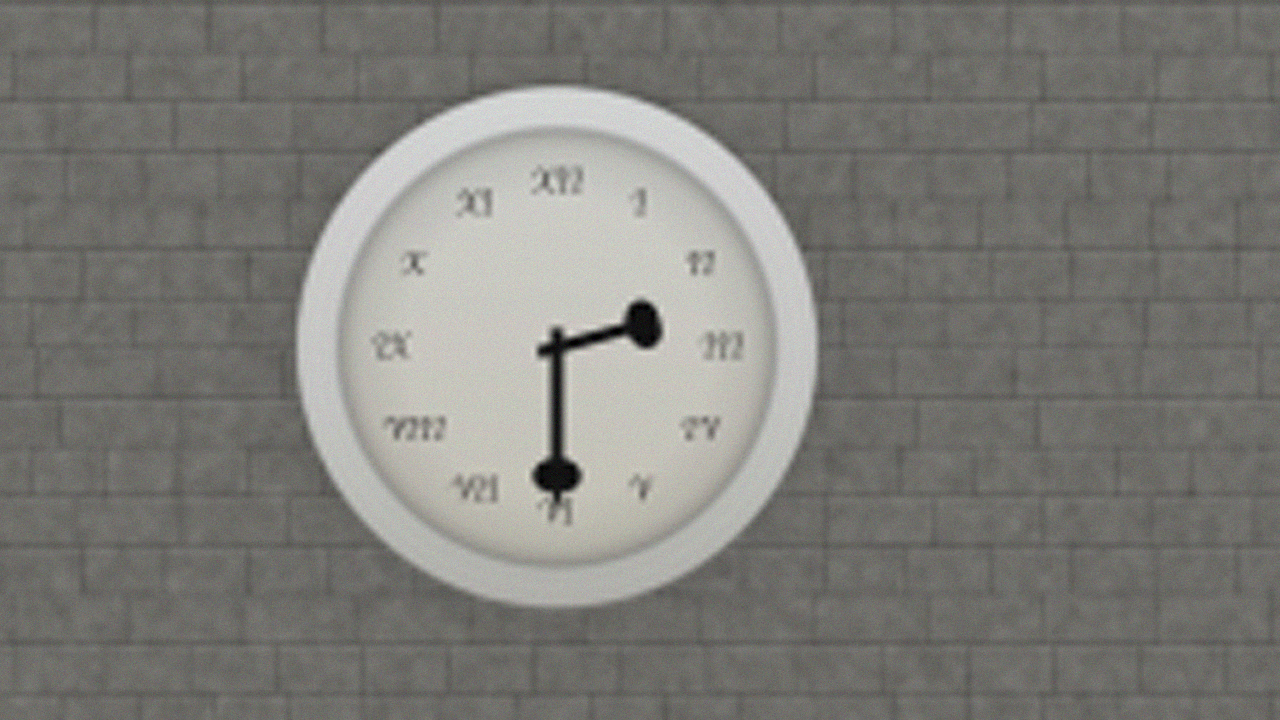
{"hour": 2, "minute": 30}
